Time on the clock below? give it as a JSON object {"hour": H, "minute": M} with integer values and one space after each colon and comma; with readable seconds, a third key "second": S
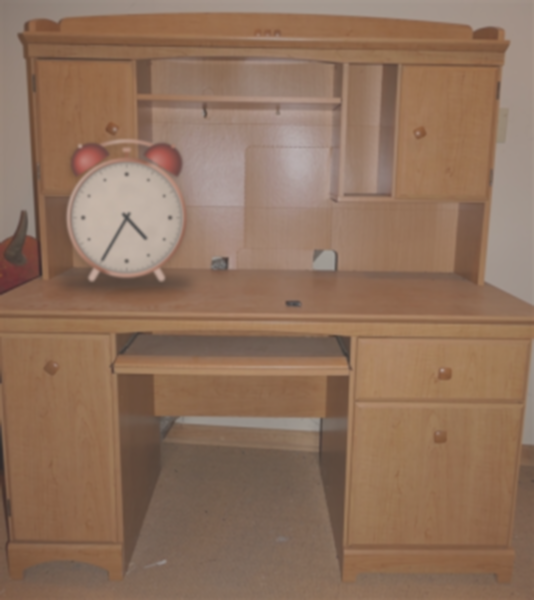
{"hour": 4, "minute": 35}
